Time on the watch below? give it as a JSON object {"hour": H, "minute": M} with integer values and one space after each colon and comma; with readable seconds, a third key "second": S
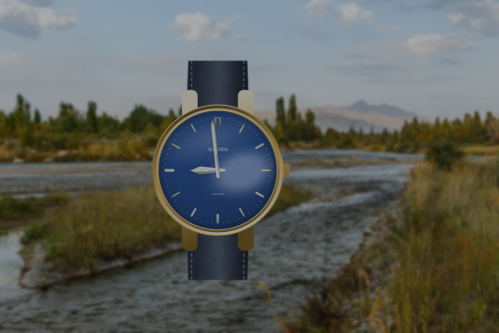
{"hour": 8, "minute": 59}
